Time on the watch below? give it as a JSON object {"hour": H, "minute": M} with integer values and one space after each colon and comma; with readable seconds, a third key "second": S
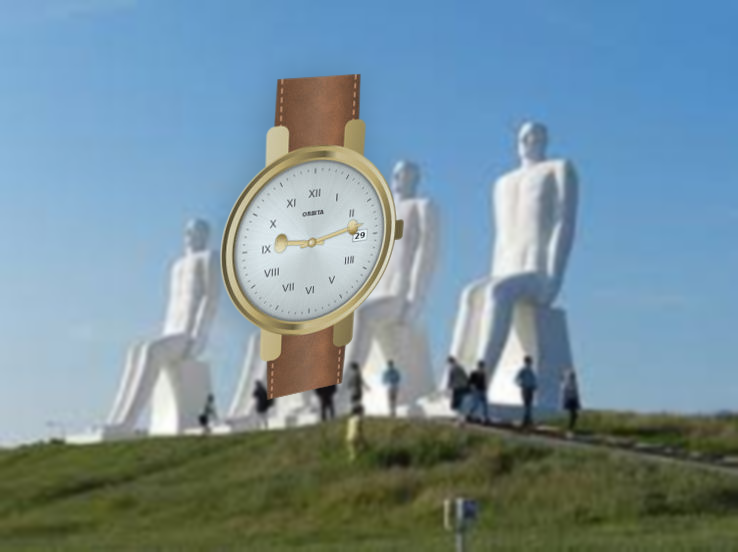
{"hour": 9, "minute": 13}
